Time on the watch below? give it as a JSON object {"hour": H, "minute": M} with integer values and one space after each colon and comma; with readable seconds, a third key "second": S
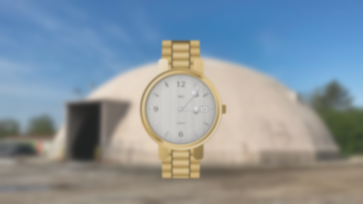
{"hour": 3, "minute": 7}
